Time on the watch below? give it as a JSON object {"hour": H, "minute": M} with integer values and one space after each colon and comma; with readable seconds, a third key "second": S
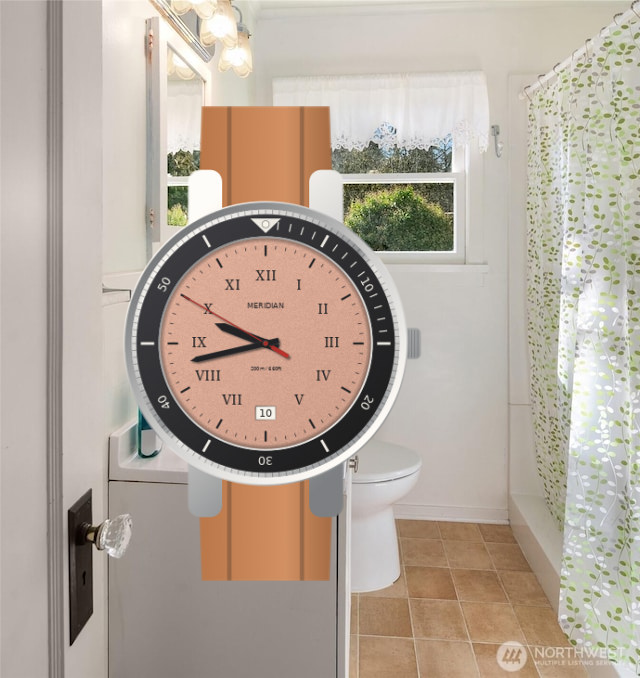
{"hour": 9, "minute": 42, "second": 50}
